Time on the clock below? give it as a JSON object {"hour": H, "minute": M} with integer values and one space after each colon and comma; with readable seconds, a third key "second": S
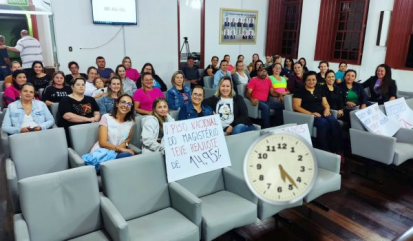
{"hour": 5, "minute": 23}
